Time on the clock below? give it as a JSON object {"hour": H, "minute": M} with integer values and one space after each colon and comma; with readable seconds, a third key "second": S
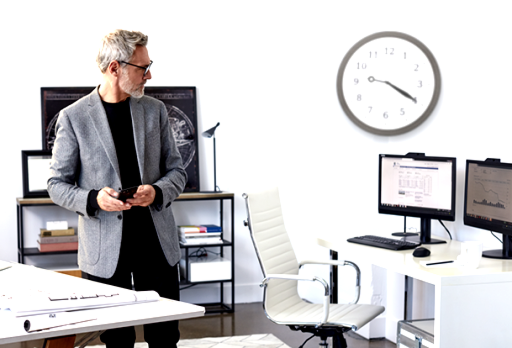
{"hour": 9, "minute": 20}
